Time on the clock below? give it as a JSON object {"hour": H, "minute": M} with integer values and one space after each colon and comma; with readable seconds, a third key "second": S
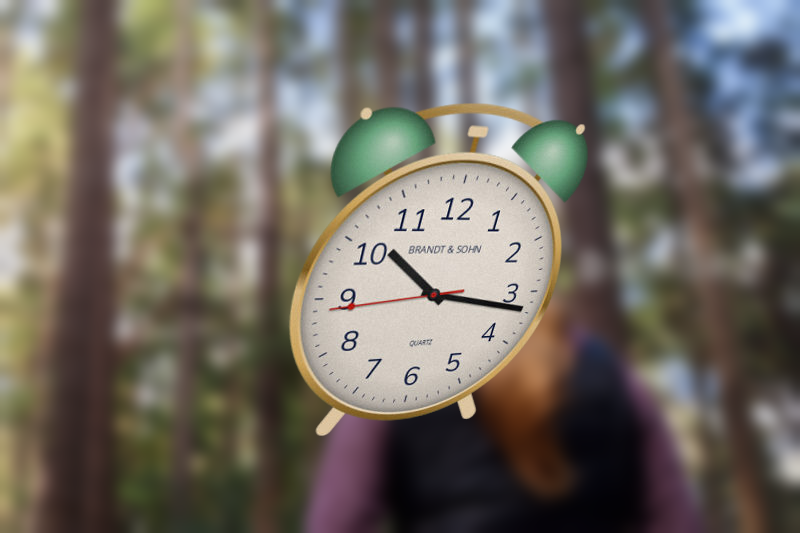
{"hour": 10, "minute": 16, "second": 44}
